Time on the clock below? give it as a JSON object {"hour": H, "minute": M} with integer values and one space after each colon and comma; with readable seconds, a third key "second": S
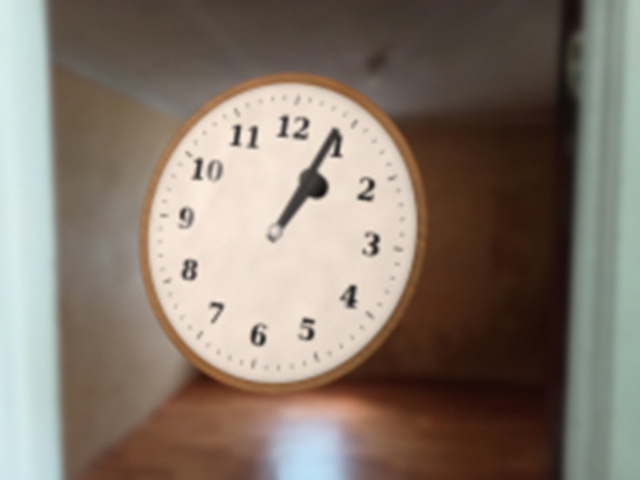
{"hour": 1, "minute": 4}
